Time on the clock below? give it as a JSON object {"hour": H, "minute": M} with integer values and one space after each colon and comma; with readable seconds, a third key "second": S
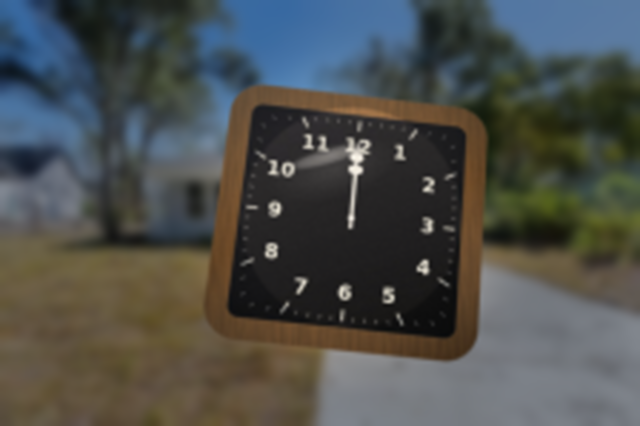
{"hour": 12, "minute": 0}
